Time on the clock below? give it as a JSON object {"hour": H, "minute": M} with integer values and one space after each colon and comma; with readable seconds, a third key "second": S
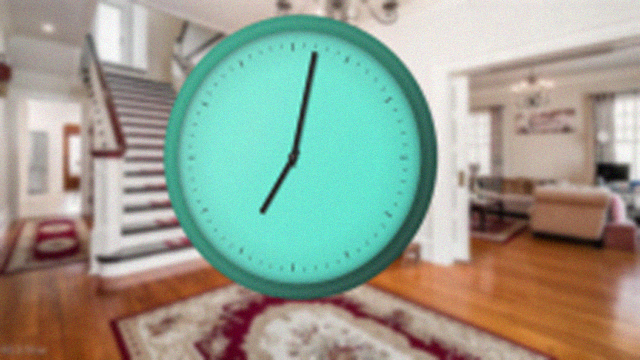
{"hour": 7, "minute": 2}
